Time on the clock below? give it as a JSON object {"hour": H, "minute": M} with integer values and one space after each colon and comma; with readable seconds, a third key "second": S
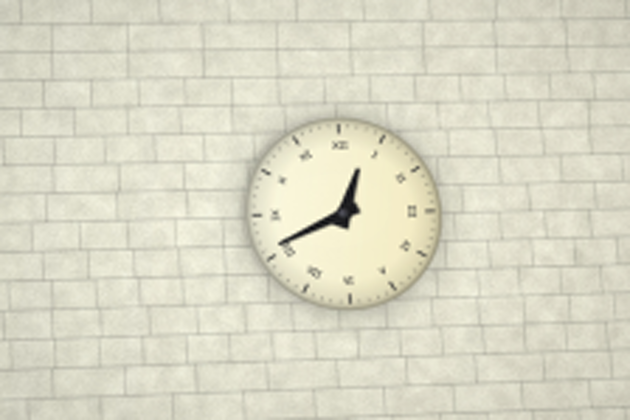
{"hour": 12, "minute": 41}
